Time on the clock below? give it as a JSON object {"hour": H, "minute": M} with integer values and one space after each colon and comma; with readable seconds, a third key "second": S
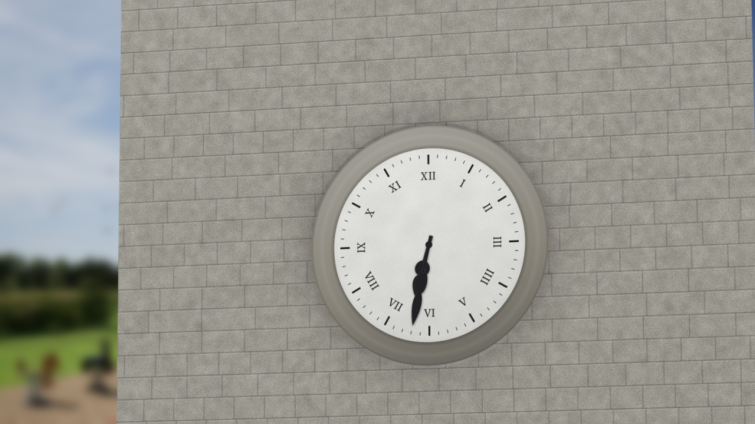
{"hour": 6, "minute": 32}
